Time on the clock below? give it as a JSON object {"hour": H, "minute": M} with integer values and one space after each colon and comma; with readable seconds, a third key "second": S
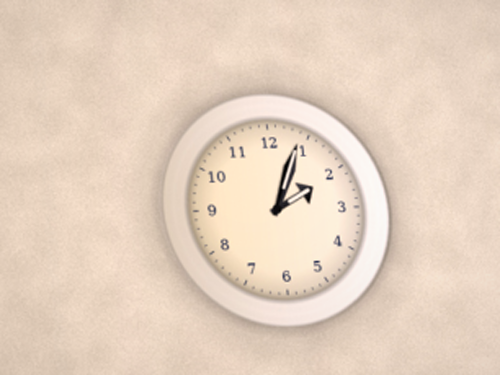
{"hour": 2, "minute": 4}
